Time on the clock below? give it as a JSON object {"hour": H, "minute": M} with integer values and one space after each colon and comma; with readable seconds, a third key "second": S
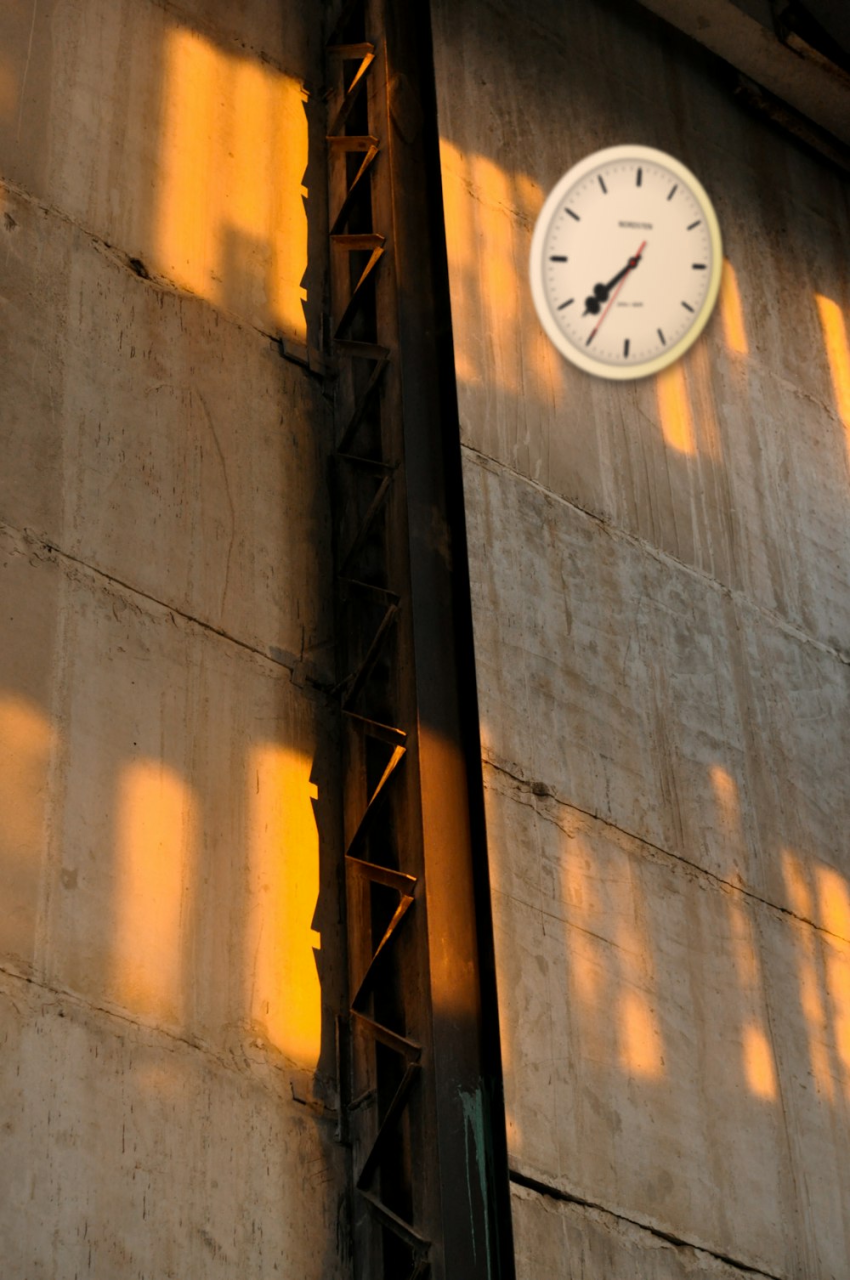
{"hour": 7, "minute": 37, "second": 35}
